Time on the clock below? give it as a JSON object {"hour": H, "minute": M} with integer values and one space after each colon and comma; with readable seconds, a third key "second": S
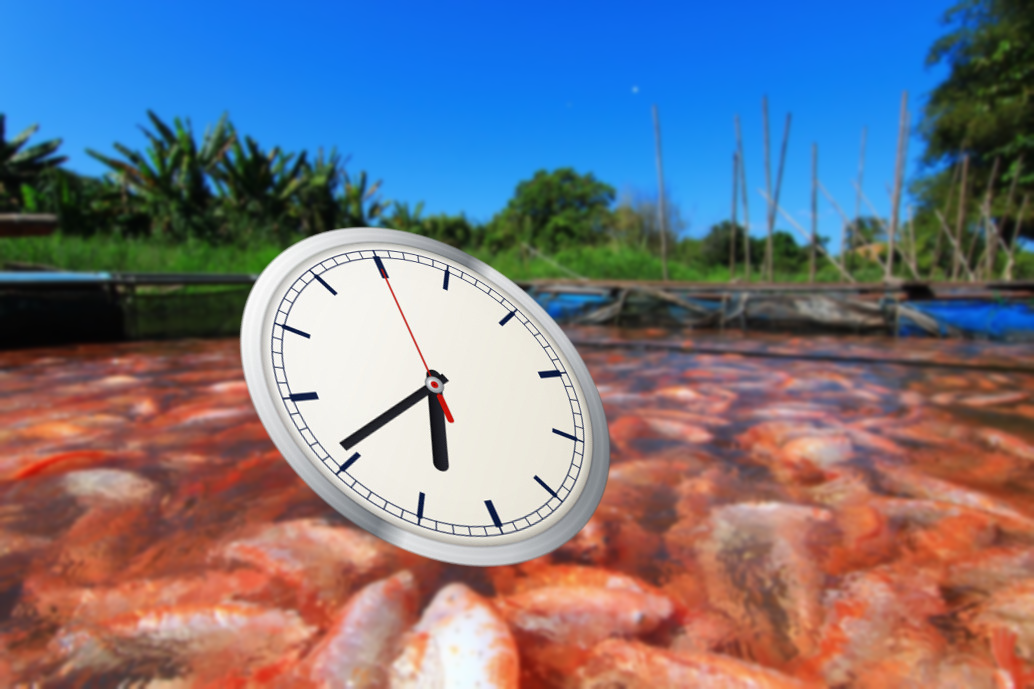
{"hour": 6, "minute": 41, "second": 0}
